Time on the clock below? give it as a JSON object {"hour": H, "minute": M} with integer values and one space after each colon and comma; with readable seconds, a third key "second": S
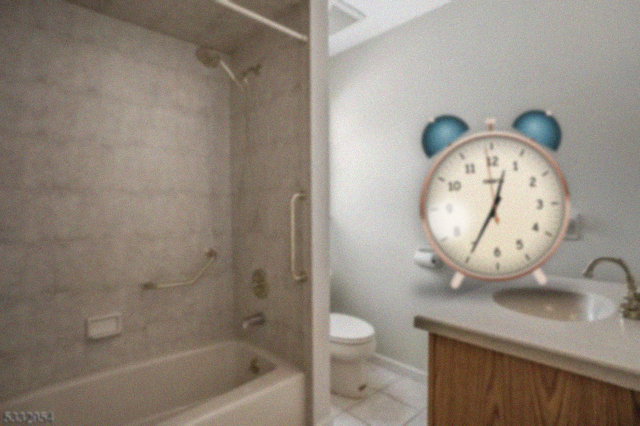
{"hour": 12, "minute": 34, "second": 59}
